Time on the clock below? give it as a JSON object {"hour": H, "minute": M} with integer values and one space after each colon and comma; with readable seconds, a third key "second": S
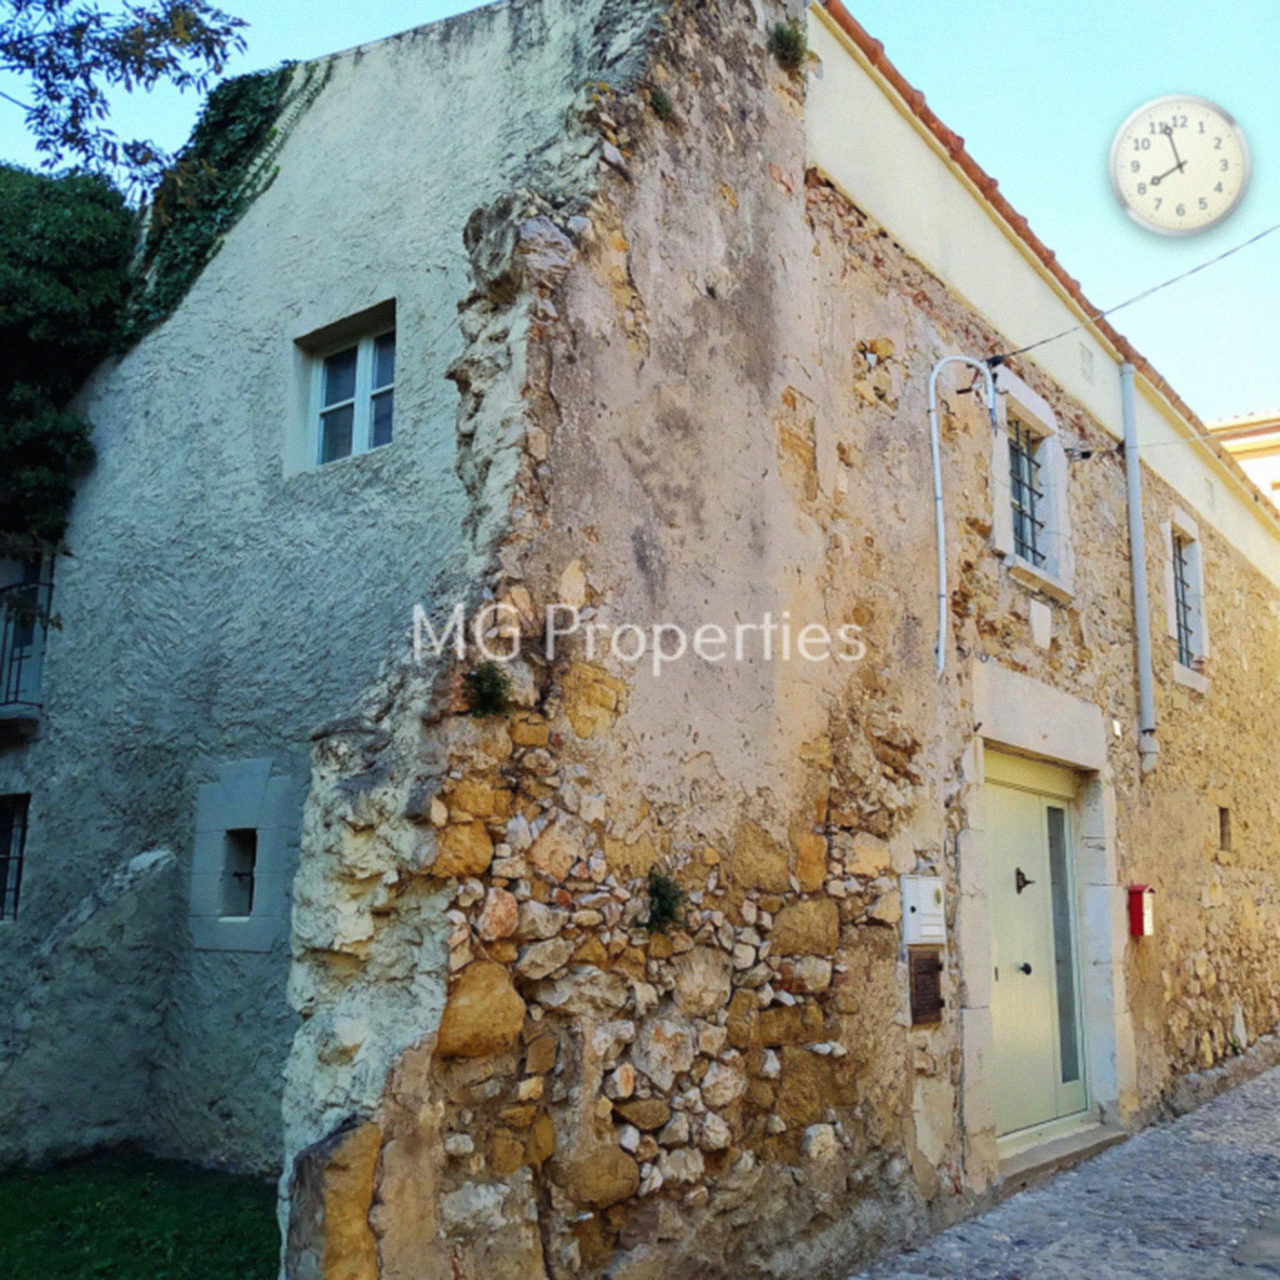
{"hour": 7, "minute": 57}
